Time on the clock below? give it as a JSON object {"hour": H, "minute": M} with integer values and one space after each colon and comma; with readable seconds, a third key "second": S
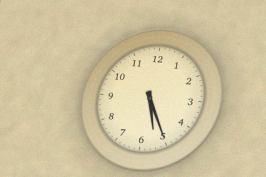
{"hour": 5, "minute": 25}
